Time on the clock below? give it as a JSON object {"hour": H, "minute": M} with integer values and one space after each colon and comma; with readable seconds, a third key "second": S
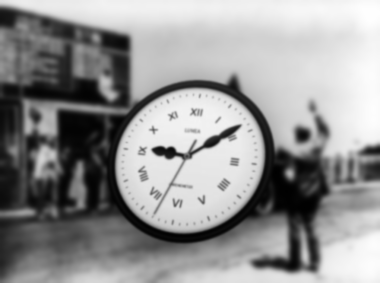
{"hour": 9, "minute": 8, "second": 33}
